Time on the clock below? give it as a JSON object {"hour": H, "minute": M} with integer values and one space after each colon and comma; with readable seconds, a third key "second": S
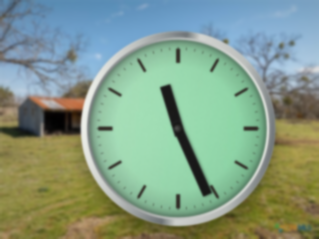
{"hour": 11, "minute": 26}
